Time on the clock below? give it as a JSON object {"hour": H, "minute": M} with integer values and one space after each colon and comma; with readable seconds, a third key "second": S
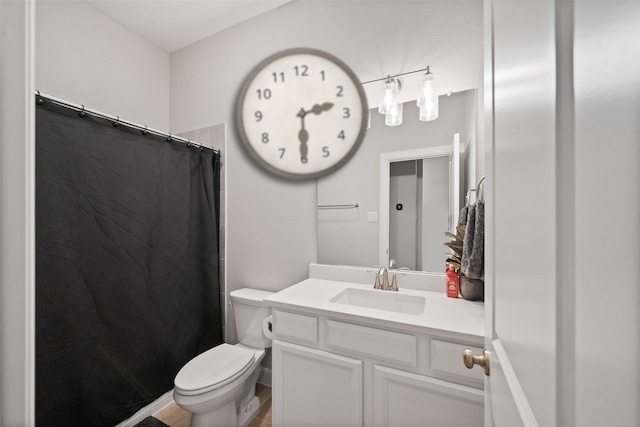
{"hour": 2, "minute": 30}
